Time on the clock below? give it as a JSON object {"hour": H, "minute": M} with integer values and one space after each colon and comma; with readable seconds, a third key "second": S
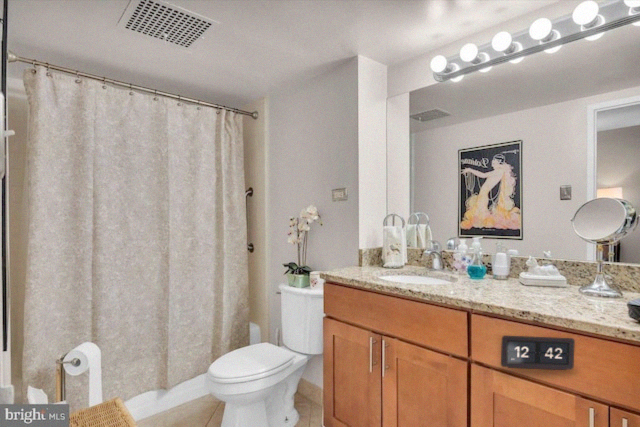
{"hour": 12, "minute": 42}
